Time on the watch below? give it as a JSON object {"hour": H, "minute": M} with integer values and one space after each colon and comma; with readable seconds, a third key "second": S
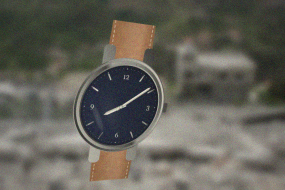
{"hour": 8, "minute": 9}
